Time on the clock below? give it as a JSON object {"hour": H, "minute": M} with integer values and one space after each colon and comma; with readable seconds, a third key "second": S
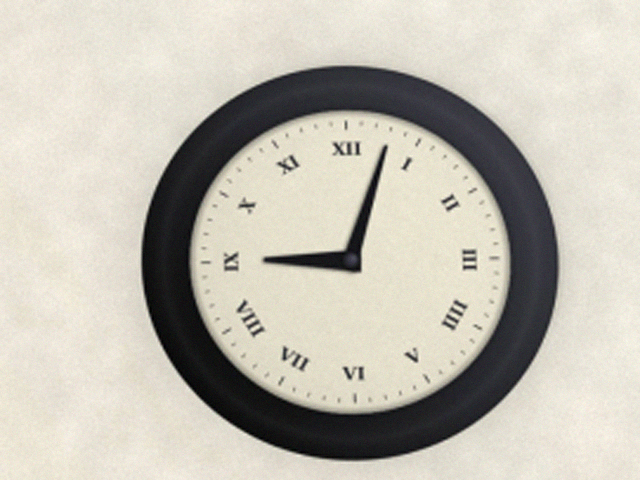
{"hour": 9, "minute": 3}
